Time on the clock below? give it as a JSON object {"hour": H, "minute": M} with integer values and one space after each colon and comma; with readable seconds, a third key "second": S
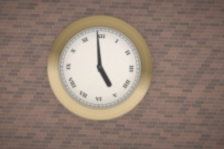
{"hour": 4, "minute": 59}
